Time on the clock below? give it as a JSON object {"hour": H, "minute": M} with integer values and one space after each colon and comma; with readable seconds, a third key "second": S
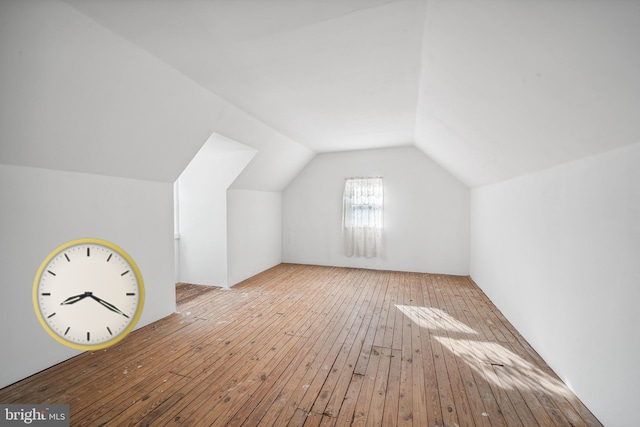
{"hour": 8, "minute": 20}
